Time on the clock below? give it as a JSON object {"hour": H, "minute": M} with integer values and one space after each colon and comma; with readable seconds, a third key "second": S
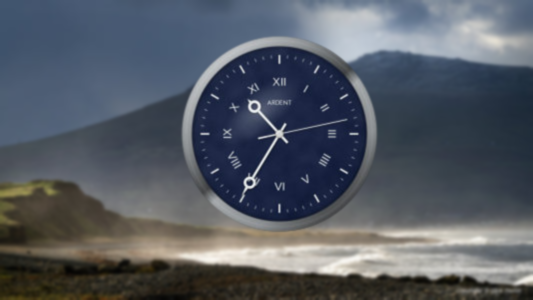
{"hour": 10, "minute": 35, "second": 13}
